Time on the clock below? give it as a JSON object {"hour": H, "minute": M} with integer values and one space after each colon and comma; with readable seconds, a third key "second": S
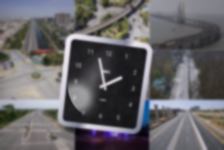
{"hour": 1, "minute": 57}
